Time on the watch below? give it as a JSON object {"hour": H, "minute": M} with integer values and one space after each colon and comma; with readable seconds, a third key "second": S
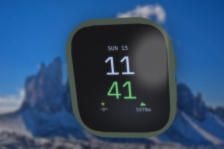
{"hour": 11, "minute": 41}
